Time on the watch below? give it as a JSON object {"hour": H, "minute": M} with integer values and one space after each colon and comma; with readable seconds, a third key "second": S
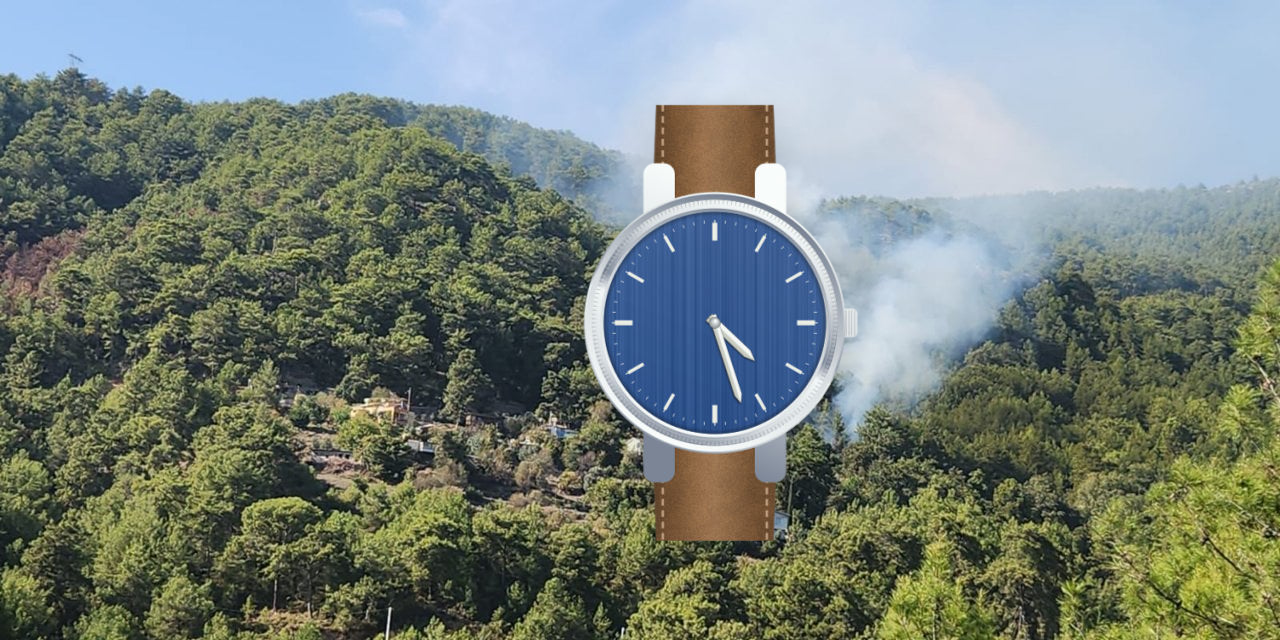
{"hour": 4, "minute": 27}
